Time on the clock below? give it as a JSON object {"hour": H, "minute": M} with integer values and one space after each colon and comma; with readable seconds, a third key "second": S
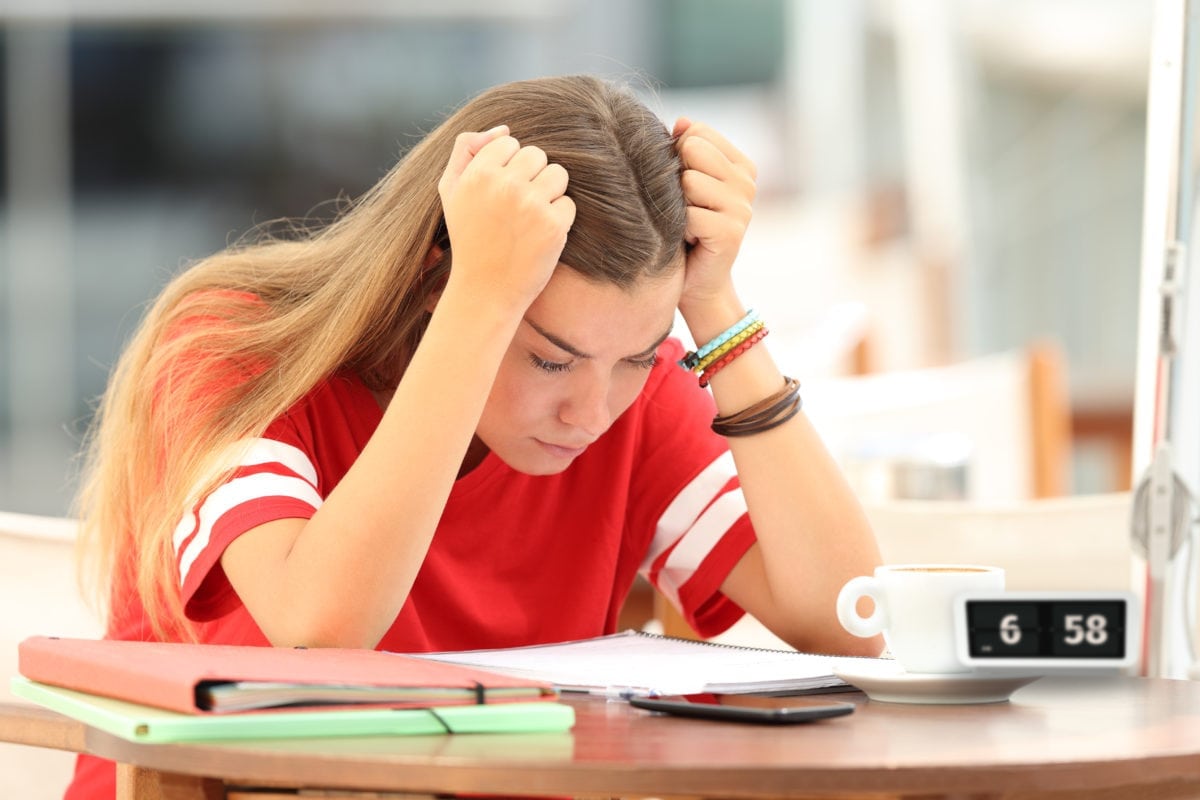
{"hour": 6, "minute": 58}
